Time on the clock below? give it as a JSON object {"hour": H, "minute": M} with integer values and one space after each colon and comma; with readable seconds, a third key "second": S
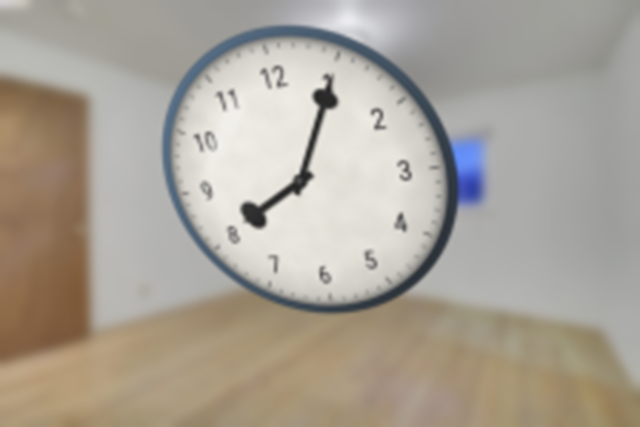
{"hour": 8, "minute": 5}
